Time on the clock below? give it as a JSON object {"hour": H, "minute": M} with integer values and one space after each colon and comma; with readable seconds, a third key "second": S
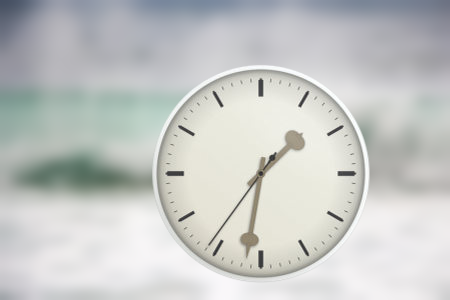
{"hour": 1, "minute": 31, "second": 36}
